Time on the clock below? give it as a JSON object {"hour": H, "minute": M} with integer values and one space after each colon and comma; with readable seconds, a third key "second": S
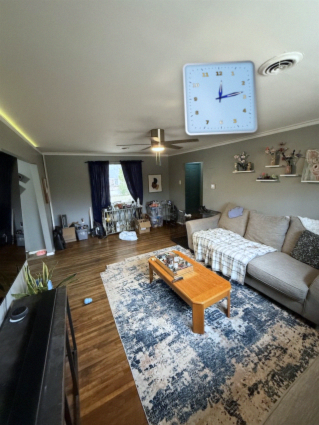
{"hour": 12, "minute": 13}
